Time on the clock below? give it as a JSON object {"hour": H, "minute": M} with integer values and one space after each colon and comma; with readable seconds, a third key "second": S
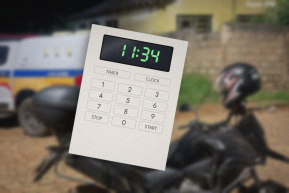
{"hour": 11, "minute": 34}
